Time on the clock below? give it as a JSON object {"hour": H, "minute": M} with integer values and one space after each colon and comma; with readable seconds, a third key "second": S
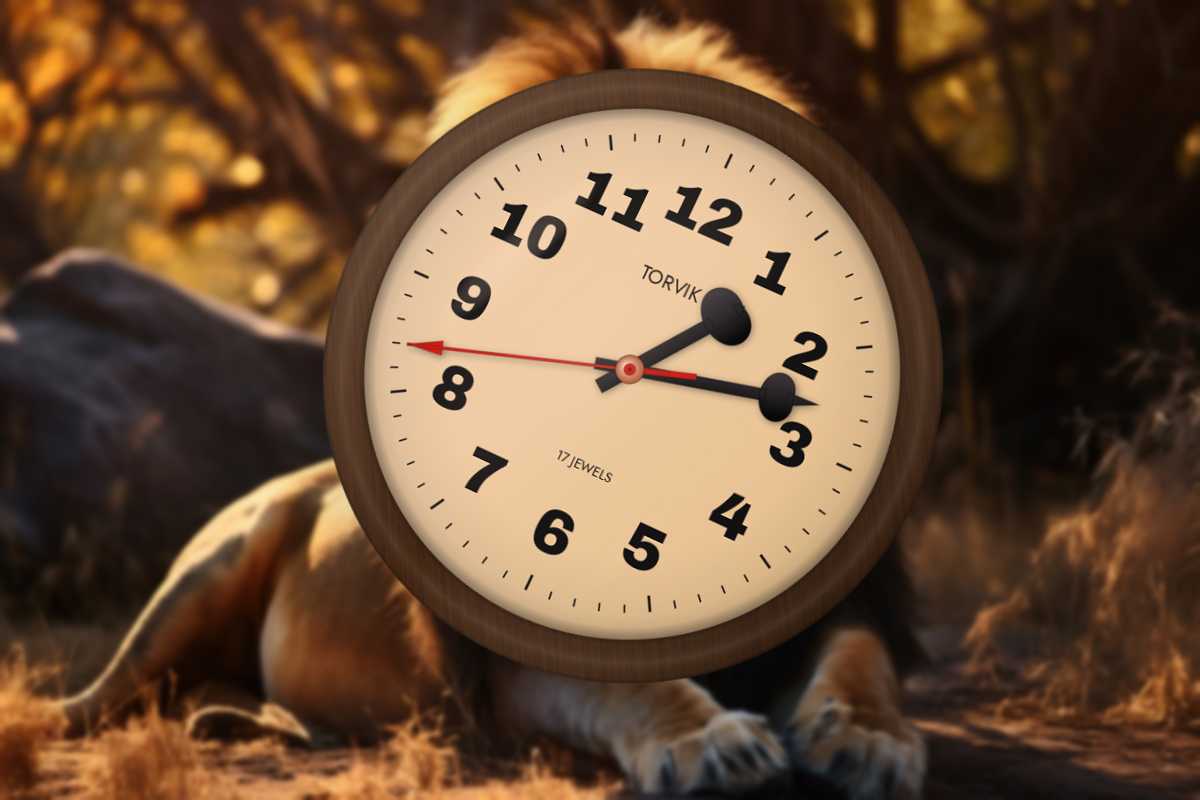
{"hour": 1, "minute": 12, "second": 42}
